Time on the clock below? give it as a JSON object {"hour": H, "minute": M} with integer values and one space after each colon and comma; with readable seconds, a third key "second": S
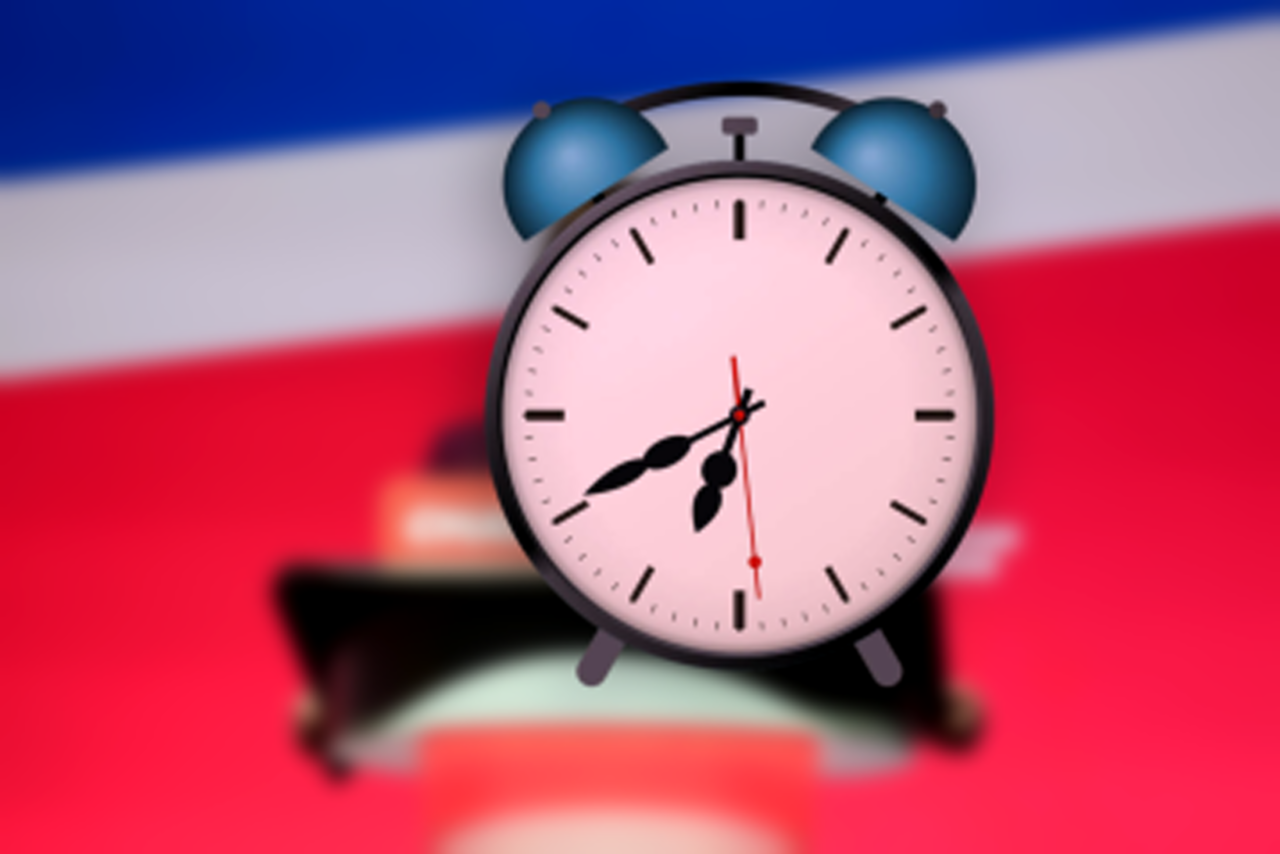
{"hour": 6, "minute": 40, "second": 29}
